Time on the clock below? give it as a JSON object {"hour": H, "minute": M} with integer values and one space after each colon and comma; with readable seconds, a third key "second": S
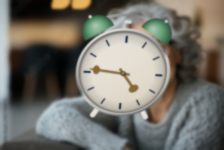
{"hour": 4, "minute": 46}
